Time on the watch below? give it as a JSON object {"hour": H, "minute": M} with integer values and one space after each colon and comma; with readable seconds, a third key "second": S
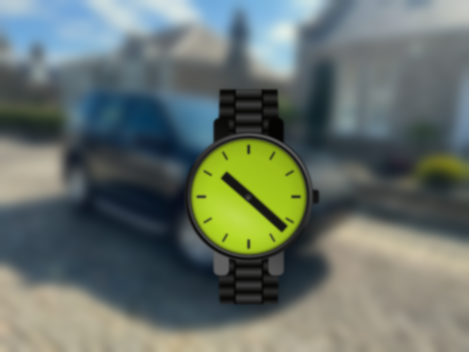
{"hour": 10, "minute": 22}
